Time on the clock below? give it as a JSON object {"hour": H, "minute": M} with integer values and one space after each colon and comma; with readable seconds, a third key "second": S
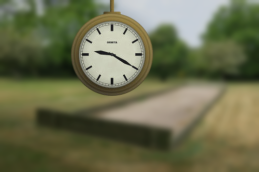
{"hour": 9, "minute": 20}
